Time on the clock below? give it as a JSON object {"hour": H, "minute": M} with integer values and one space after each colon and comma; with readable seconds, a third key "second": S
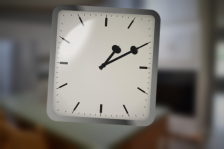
{"hour": 1, "minute": 10}
